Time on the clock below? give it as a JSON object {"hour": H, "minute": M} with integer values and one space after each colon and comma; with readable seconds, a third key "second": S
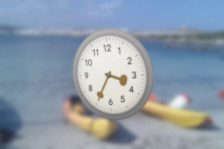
{"hour": 3, "minute": 35}
